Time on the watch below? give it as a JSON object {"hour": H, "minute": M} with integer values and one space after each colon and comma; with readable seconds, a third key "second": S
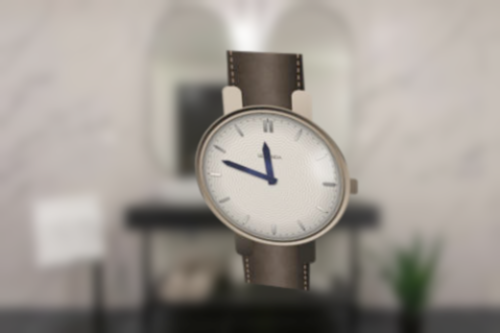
{"hour": 11, "minute": 48}
